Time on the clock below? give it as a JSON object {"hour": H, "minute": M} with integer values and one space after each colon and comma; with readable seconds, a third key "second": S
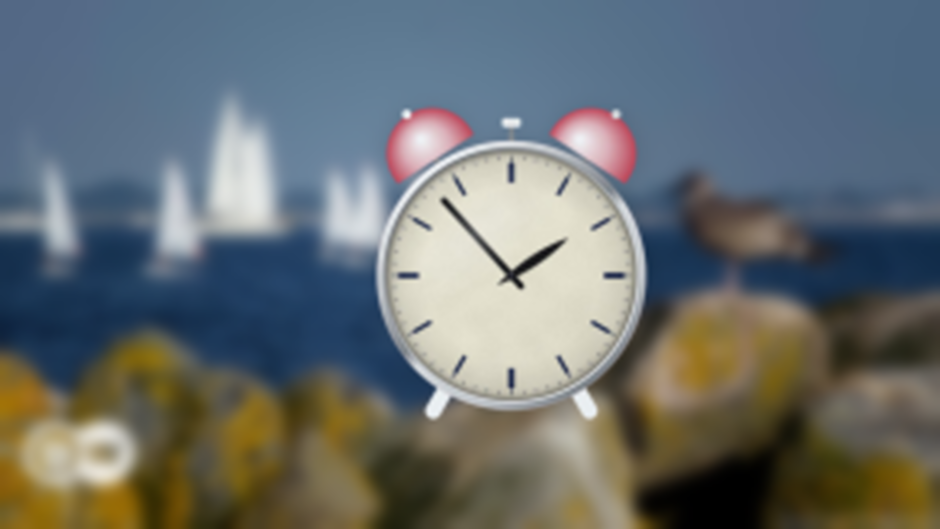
{"hour": 1, "minute": 53}
